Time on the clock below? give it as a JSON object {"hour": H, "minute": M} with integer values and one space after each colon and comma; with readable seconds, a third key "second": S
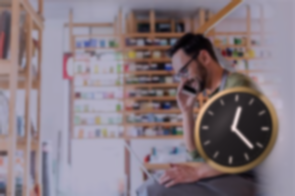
{"hour": 12, "minute": 22}
